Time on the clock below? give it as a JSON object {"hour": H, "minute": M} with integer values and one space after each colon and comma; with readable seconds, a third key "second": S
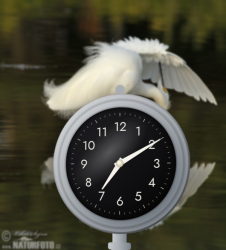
{"hour": 7, "minute": 10}
